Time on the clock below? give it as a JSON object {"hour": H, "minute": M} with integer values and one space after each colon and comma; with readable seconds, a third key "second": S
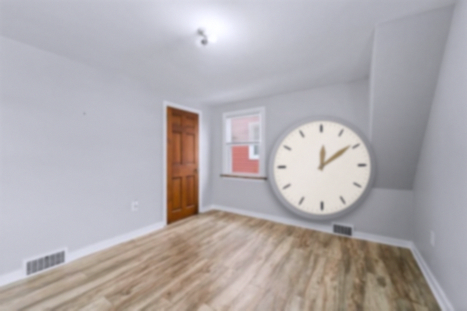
{"hour": 12, "minute": 9}
